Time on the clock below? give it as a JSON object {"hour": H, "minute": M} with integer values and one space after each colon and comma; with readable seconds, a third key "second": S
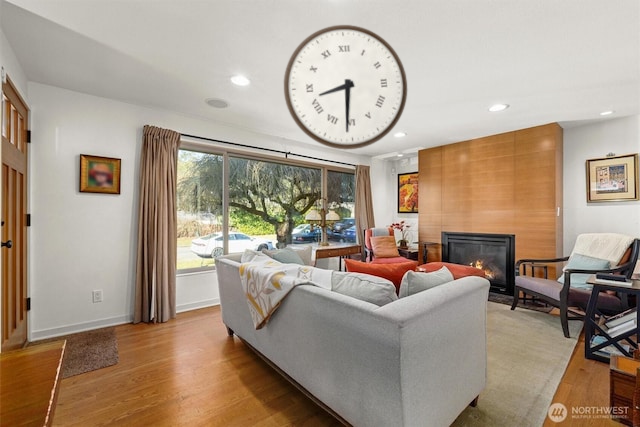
{"hour": 8, "minute": 31}
